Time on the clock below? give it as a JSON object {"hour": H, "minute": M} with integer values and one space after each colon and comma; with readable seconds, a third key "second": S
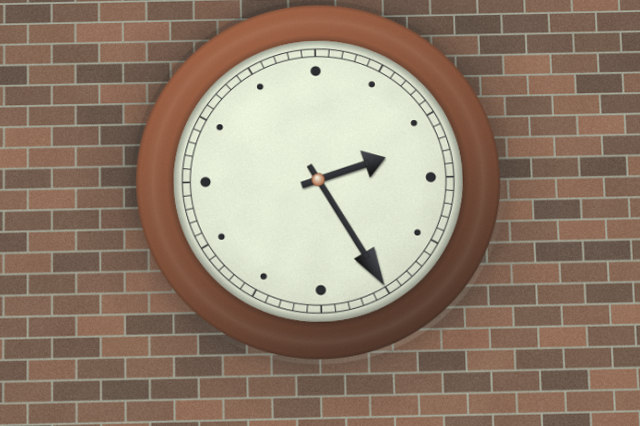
{"hour": 2, "minute": 25}
